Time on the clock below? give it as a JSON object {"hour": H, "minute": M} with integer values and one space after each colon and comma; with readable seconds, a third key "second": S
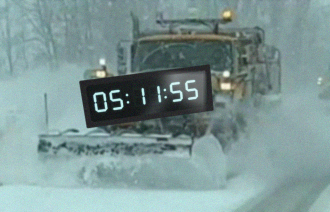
{"hour": 5, "minute": 11, "second": 55}
